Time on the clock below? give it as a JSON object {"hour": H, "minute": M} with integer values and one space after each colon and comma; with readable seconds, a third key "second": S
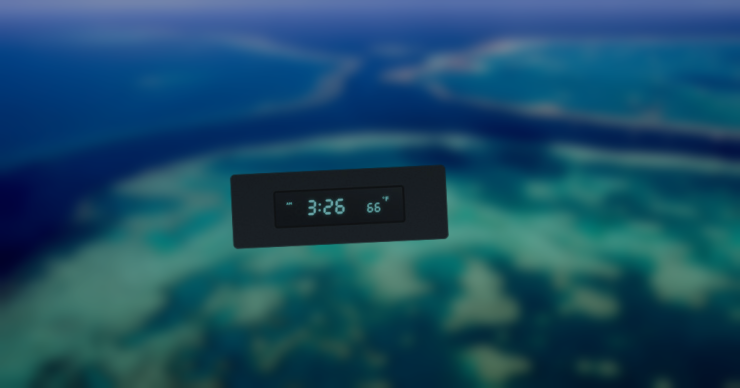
{"hour": 3, "minute": 26}
